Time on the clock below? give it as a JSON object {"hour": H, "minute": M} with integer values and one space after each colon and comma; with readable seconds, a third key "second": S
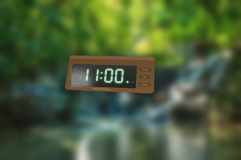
{"hour": 11, "minute": 0}
